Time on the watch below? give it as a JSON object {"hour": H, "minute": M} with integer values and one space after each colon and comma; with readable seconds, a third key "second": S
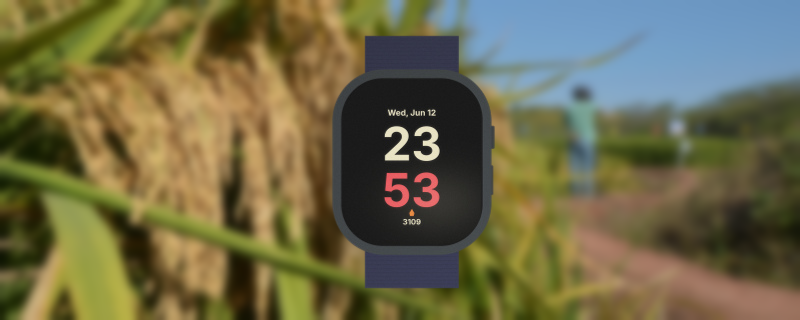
{"hour": 23, "minute": 53}
